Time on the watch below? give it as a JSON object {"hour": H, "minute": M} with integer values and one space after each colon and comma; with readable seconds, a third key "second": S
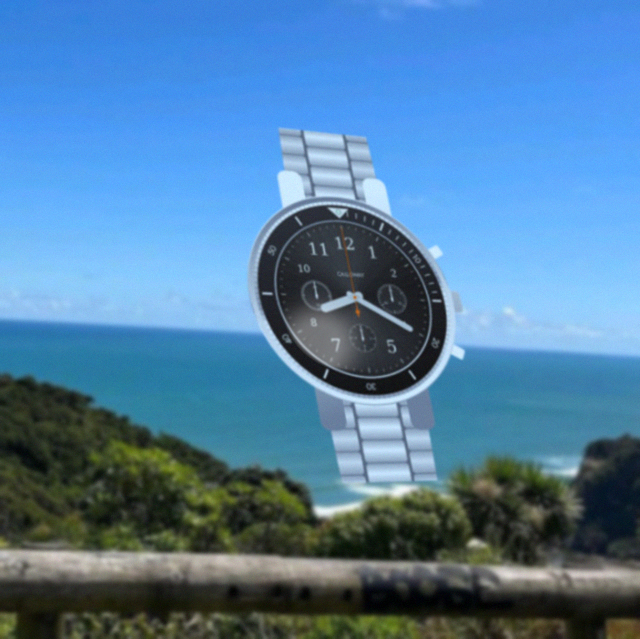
{"hour": 8, "minute": 20}
